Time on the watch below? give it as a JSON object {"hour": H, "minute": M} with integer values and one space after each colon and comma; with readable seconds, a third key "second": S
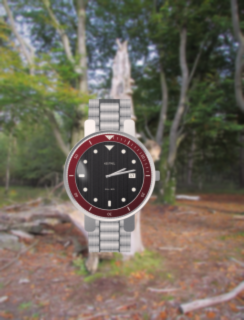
{"hour": 2, "minute": 13}
